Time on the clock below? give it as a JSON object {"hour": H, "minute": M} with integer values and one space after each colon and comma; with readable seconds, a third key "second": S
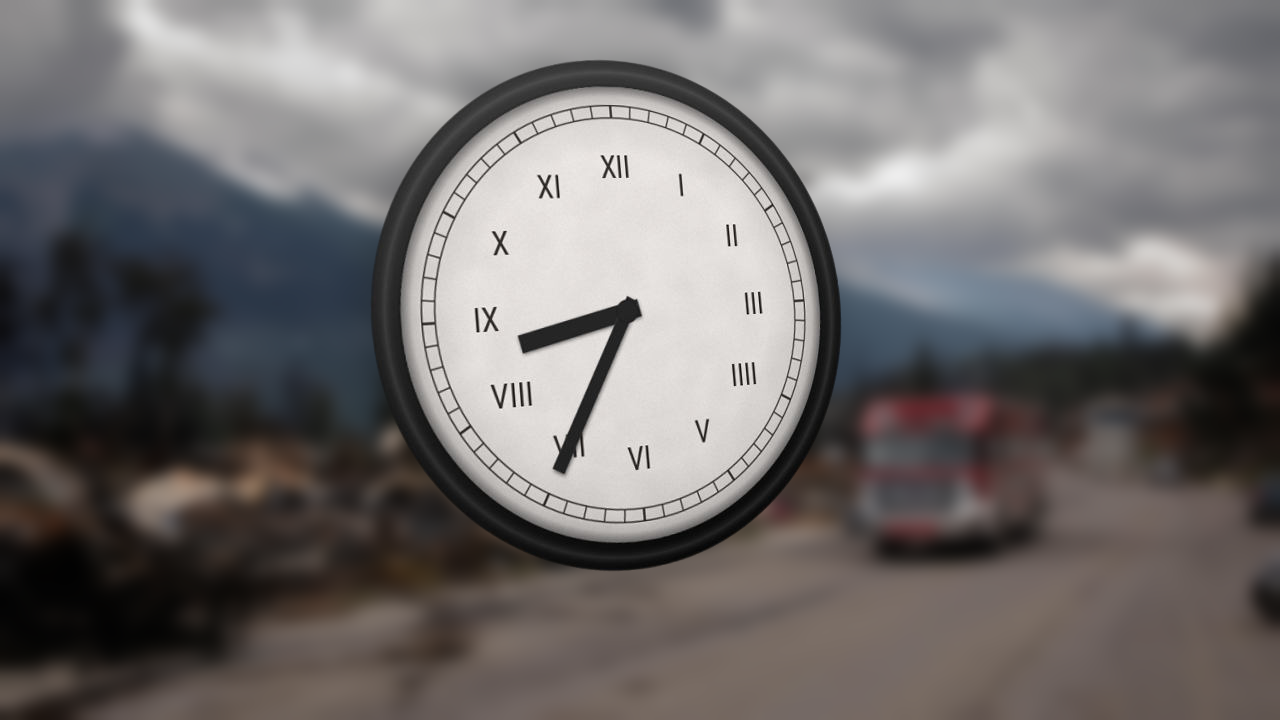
{"hour": 8, "minute": 35}
